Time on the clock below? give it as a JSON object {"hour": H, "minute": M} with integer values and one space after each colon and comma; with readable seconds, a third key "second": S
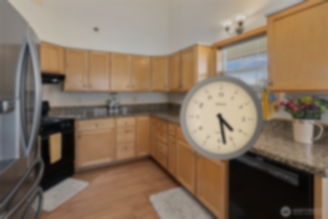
{"hour": 4, "minute": 28}
